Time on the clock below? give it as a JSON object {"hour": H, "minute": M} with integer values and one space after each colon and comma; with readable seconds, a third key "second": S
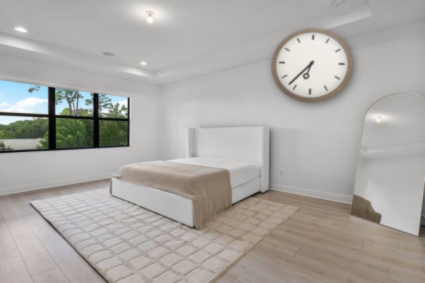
{"hour": 6, "minute": 37}
